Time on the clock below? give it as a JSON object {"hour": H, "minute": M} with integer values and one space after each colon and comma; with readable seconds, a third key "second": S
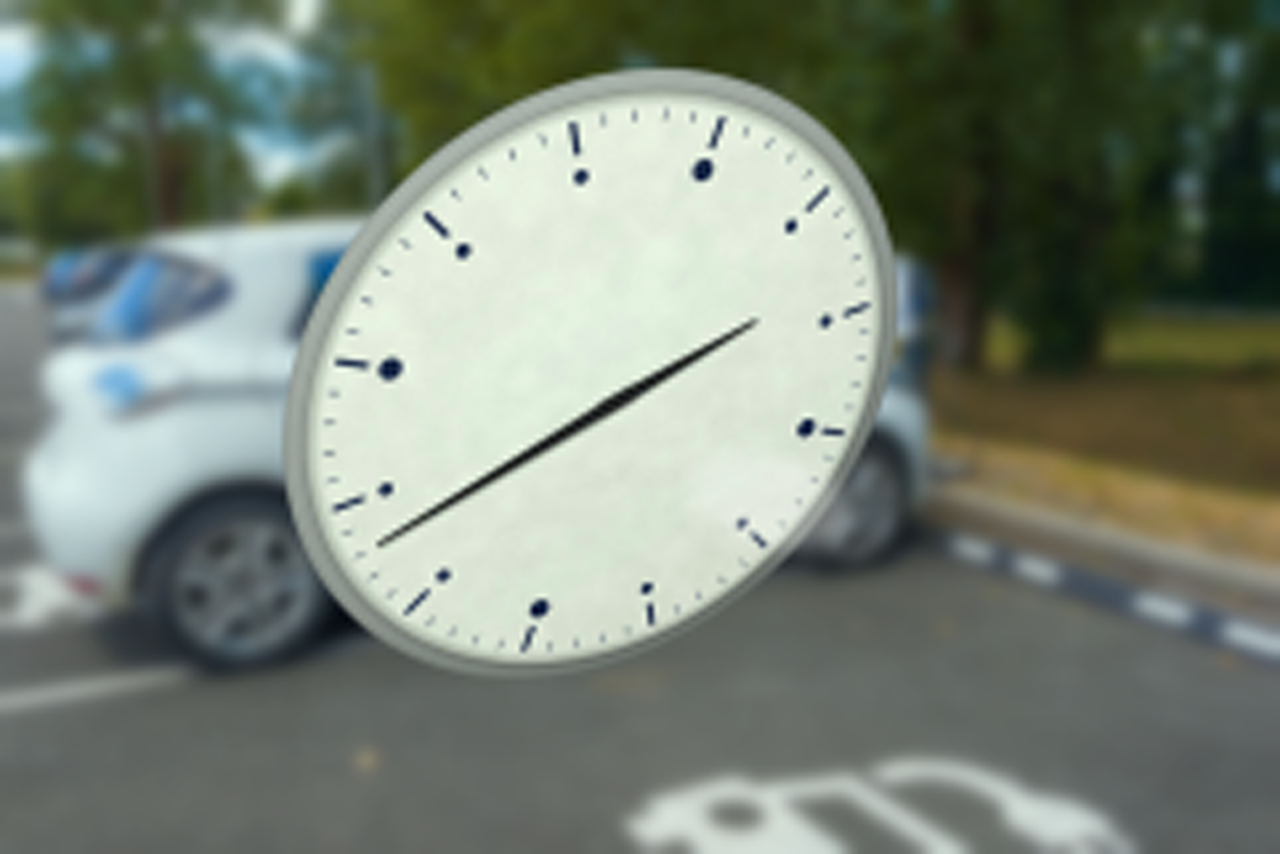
{"hour": 1, "minute": 38}
